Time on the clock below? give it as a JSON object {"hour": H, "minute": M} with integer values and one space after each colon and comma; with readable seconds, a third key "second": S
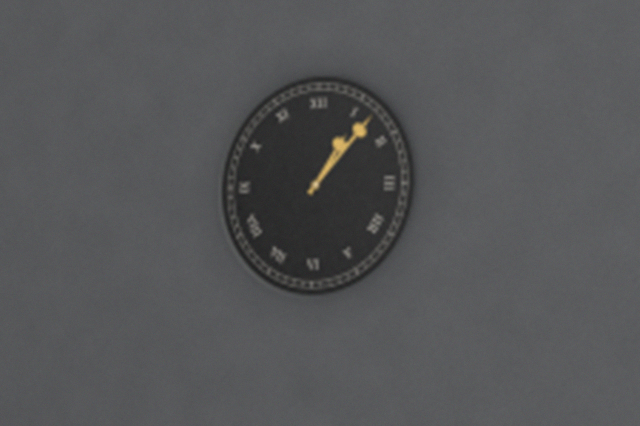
{"hour": 1, "minute": 7}
